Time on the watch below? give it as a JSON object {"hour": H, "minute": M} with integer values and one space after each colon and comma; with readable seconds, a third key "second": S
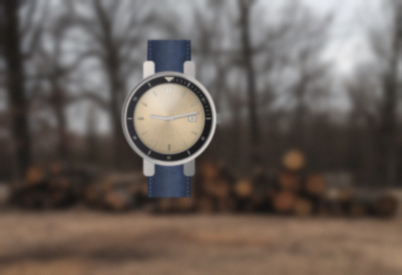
{"hour": 9, "minute": 13}
